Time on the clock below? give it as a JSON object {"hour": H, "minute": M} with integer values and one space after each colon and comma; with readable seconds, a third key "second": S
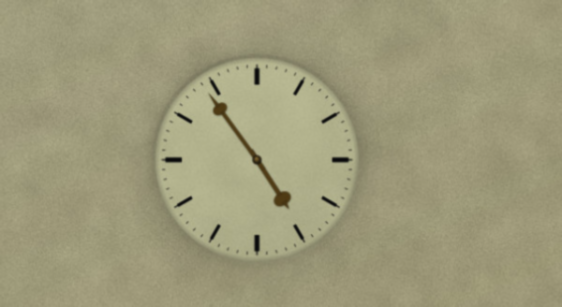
{"hour": 4, "minute": 54}
